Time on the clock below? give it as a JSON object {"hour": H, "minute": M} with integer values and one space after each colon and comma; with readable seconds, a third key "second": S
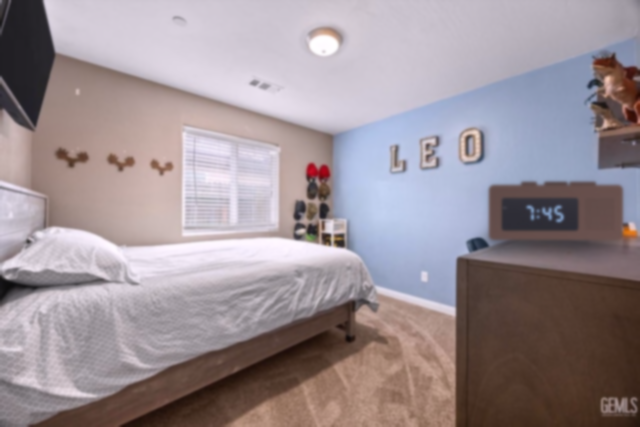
{"hour": 7, "minute": 45}
